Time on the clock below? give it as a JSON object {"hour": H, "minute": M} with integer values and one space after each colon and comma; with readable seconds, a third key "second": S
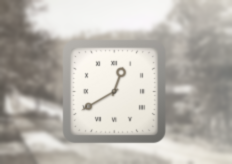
{"hour": 12, "minute": 40}
